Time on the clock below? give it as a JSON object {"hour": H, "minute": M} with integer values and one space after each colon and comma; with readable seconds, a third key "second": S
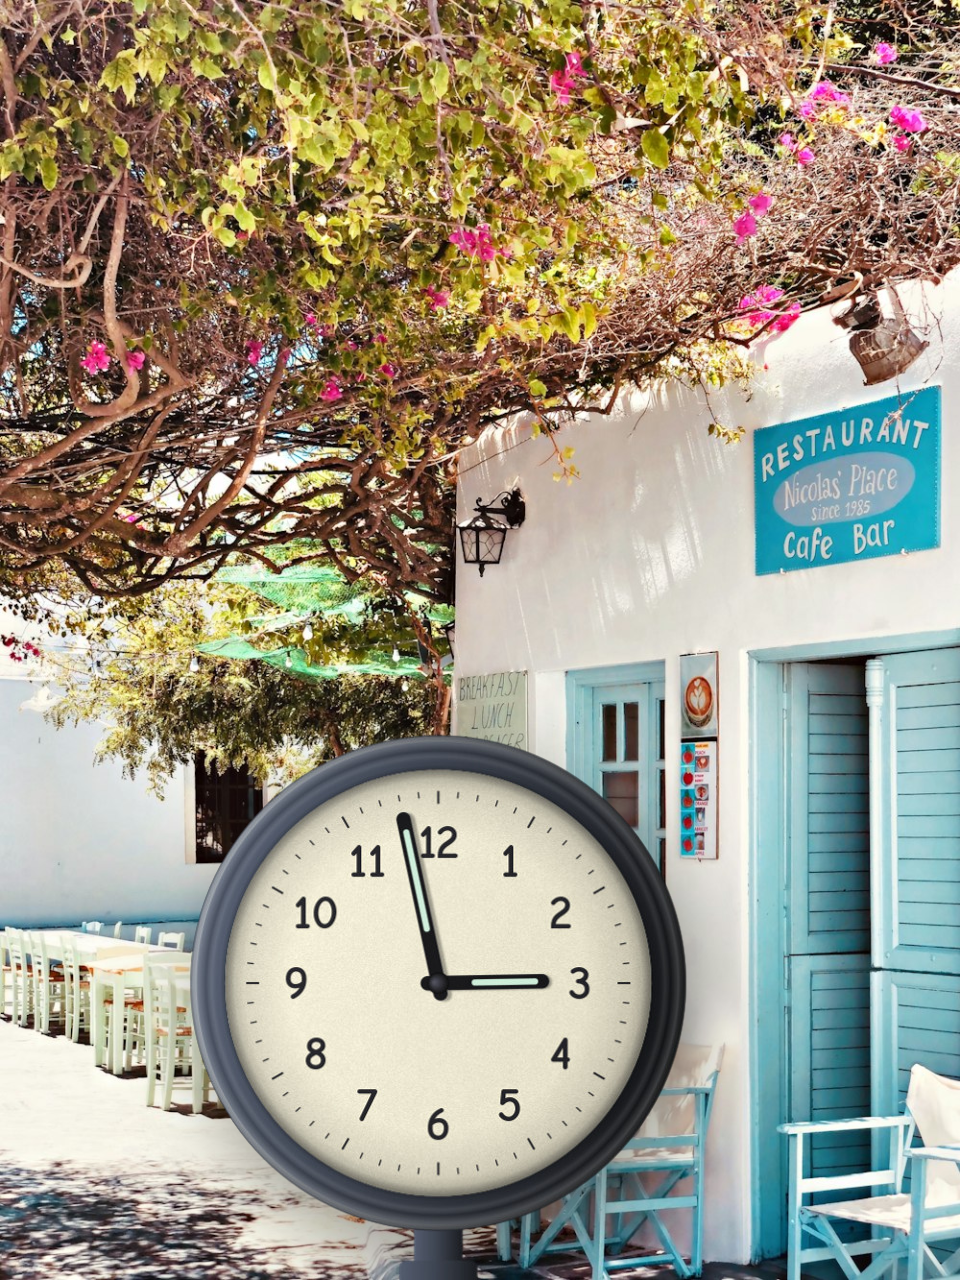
{"hour": 2, "minute": 58}
